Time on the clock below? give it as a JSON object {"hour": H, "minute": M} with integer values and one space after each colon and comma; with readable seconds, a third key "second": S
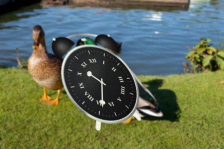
{"hour": 10, "minute": 34}
